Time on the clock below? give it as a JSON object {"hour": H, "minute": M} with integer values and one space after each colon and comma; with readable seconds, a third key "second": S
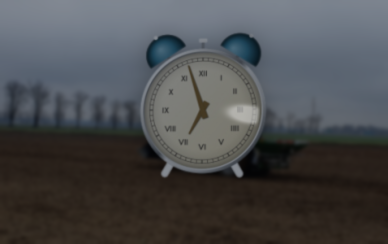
{"hour": 6, "minute": 57}
